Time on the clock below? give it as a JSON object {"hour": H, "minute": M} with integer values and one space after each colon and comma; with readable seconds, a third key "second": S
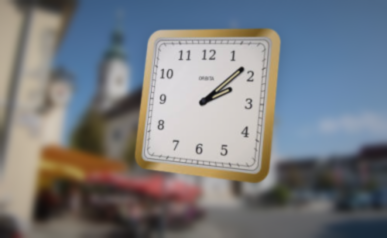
{"hour": 2, "minute": 8}
